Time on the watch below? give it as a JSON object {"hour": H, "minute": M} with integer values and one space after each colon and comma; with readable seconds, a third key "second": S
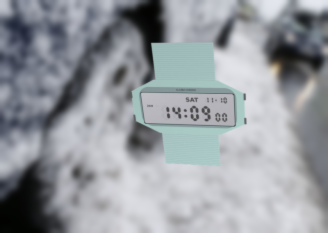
{"hour": 14, "minute": 9, "second": 0}
